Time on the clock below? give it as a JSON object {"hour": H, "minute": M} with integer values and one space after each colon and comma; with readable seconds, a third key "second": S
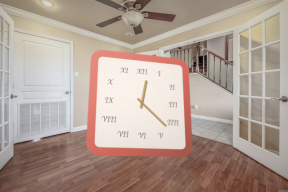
{"hour": 12, "minute": 22}
